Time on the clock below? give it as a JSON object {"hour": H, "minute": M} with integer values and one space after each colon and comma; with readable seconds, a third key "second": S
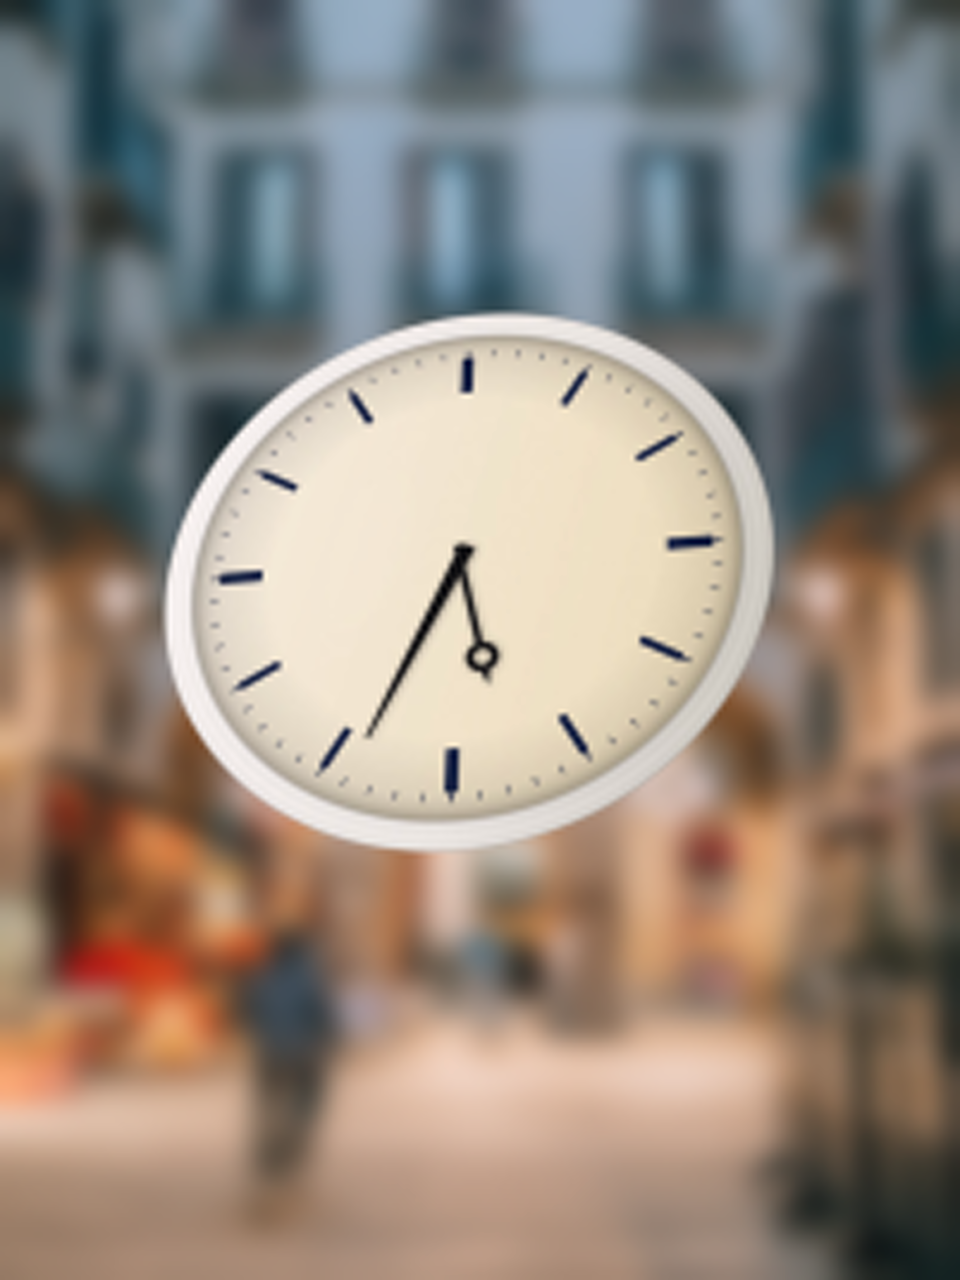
{"hour": 5, "minute": 34}
